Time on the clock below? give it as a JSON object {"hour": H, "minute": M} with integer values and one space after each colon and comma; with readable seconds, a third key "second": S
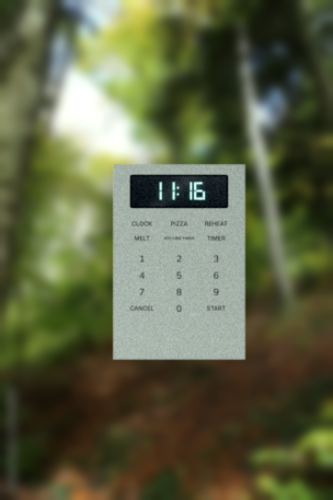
{"hour": 11, "minute": 16}
